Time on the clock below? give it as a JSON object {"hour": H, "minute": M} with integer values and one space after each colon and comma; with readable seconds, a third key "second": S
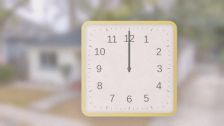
{"hour": 12, "minute": 0}
